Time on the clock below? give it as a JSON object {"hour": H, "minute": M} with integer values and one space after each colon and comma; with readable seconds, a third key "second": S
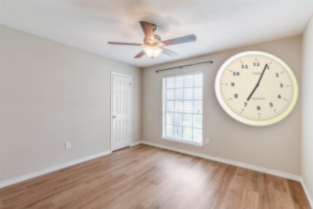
{"hour": 7, "minute": 4}
